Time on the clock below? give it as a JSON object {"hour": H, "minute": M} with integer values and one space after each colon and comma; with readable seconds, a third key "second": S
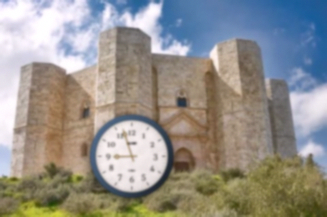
{"hour": 8, "minute": 57}
